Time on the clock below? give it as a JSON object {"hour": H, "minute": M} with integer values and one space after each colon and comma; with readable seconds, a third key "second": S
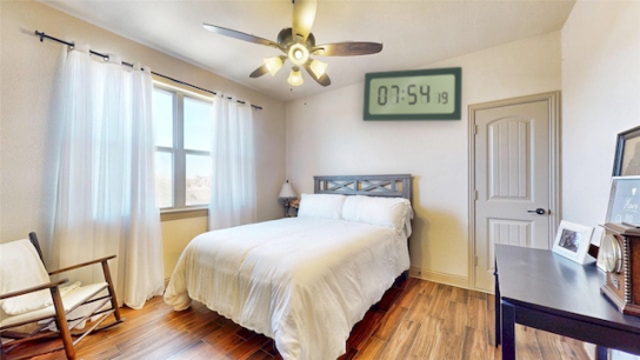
{"hour": 7, "minute": 54, "second": 19}
